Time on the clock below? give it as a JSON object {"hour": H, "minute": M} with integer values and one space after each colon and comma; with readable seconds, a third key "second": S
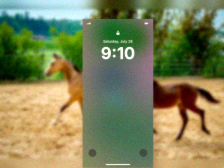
{"hour": 9, "minute": 10}
